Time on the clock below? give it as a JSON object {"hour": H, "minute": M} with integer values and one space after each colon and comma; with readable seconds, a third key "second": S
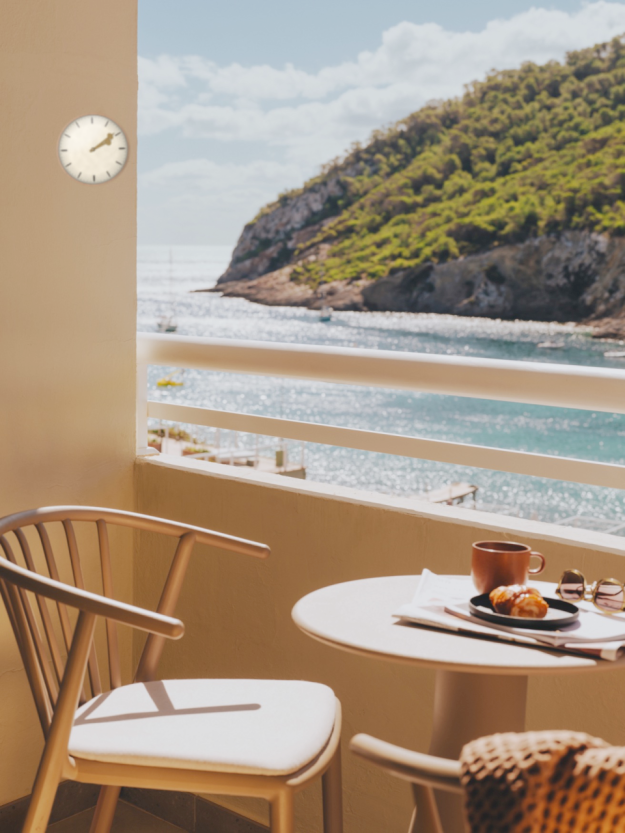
{"hour": 2, "minute": 9}
